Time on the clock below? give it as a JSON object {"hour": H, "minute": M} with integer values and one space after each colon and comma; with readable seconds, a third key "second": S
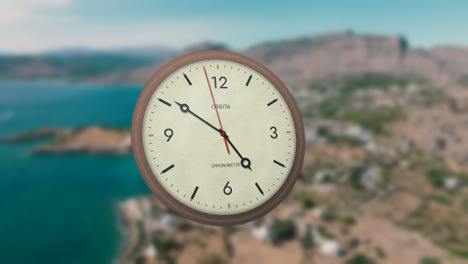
{"hour": 4, "minute": 50, "second": 58}
